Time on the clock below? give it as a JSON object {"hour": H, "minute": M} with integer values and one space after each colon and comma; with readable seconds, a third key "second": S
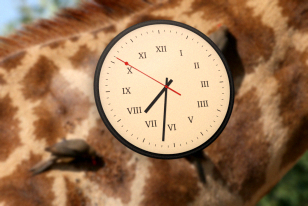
{"hour": 7, "minute": 31, "second": 51}
